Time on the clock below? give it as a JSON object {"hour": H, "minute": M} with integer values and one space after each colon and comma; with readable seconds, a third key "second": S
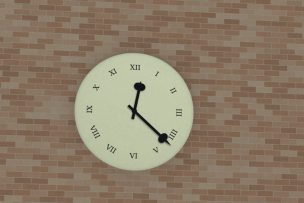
{"hour": 12, "minute": 22}
